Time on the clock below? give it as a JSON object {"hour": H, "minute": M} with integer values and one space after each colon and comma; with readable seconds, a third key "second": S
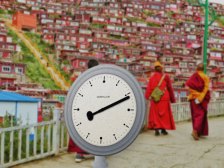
{"hour": 8, "minute": 11}
